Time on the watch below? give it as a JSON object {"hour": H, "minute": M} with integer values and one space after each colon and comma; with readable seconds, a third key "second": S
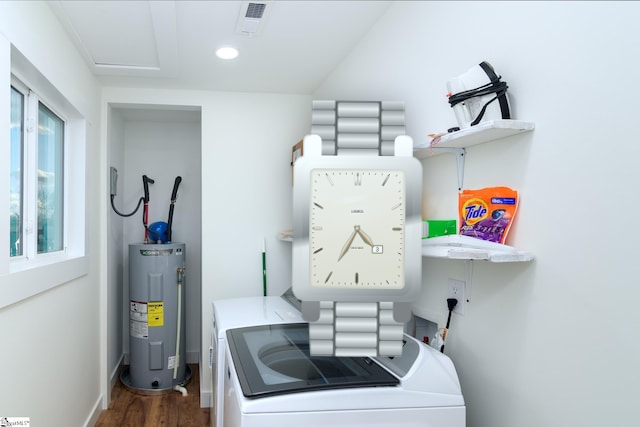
{"hour": 4, "minute": 35}
